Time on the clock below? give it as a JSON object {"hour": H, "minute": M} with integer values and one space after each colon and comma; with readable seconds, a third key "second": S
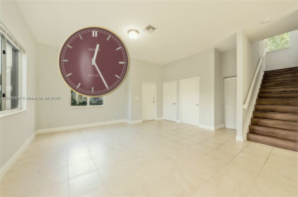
{"hour": 12, "minute": 25}
